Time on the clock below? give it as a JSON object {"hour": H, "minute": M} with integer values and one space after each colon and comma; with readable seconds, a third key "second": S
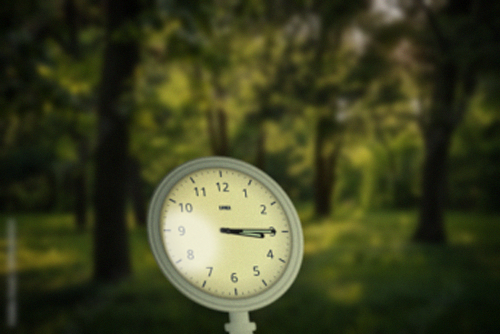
{"hour": 3, "minute": 15}
